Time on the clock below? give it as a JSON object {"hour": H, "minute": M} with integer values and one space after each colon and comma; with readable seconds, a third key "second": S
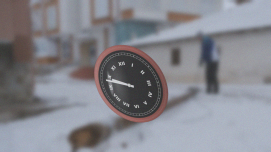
{"hour": 9, "minute": 48}
